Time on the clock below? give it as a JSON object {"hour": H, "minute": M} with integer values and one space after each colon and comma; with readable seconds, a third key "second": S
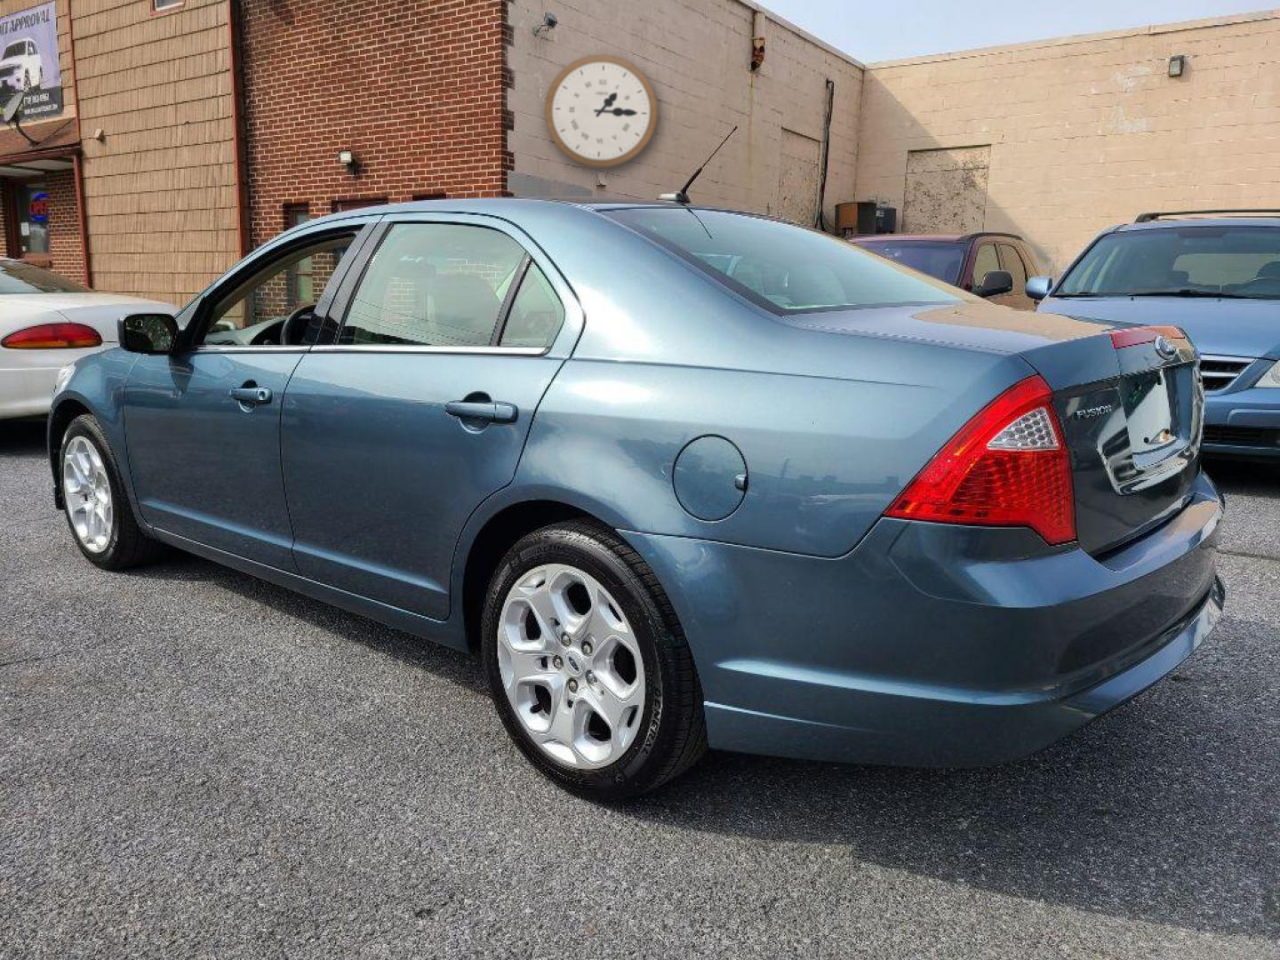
{"hour": 1, "minute": 15}
